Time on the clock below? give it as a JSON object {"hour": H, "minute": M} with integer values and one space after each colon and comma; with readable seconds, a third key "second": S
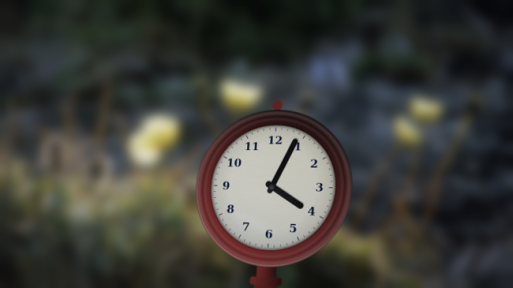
{"hour": 4, "minute": 4}
